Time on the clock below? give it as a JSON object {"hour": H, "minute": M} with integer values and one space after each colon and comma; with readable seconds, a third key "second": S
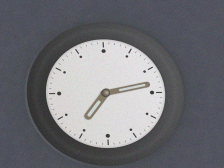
{"hour": 7, "minute": 13}
